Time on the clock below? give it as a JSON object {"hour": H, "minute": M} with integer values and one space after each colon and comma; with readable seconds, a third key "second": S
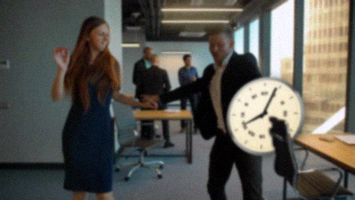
{"hour": 8, "minute": 4}
